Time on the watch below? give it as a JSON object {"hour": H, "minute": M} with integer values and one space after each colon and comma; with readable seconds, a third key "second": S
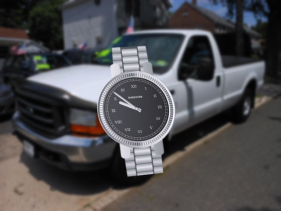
{"hour": 9, "minute": 52}
